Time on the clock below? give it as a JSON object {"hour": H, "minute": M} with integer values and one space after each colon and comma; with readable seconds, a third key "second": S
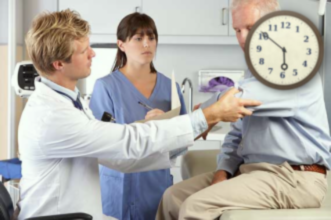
{"hour": 5, "minute": 51}
